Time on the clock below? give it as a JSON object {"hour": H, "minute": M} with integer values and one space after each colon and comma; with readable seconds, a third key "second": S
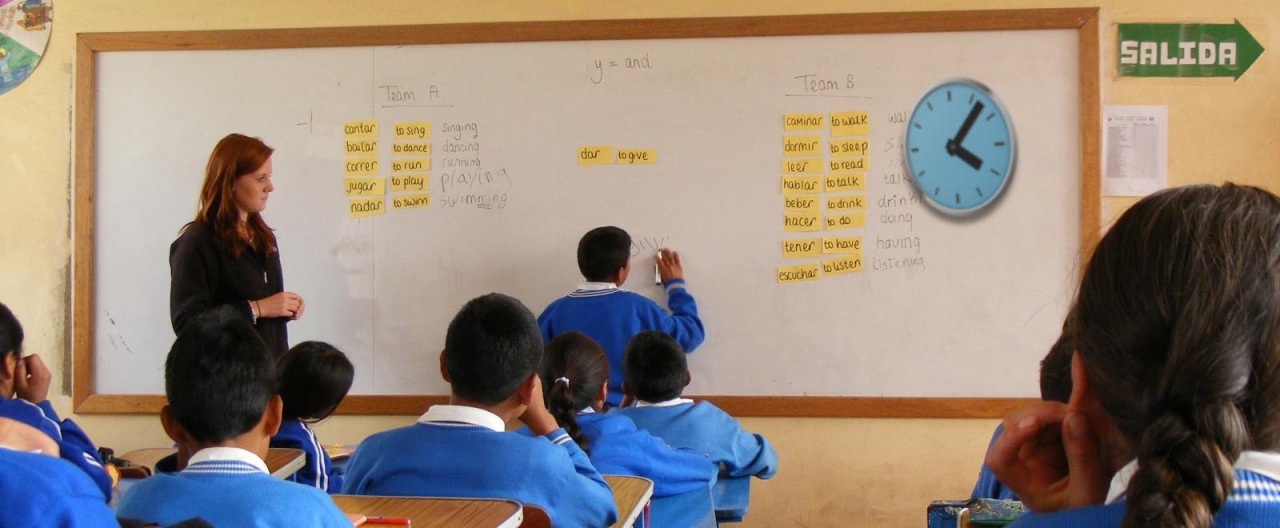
{"hour": 4, "minute": 7}
